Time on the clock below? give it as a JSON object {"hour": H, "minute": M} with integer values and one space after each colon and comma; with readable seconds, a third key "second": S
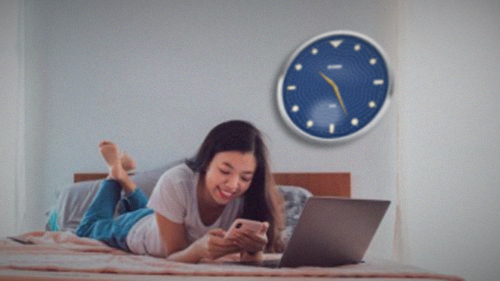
{"hour": 10, "minute": 26}
